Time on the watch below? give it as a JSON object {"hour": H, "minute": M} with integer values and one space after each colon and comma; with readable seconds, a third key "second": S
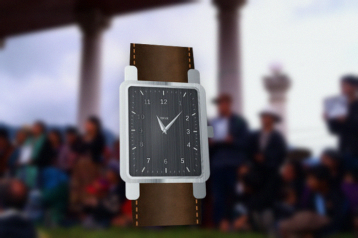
{"hour": 11, "minute": 7}
